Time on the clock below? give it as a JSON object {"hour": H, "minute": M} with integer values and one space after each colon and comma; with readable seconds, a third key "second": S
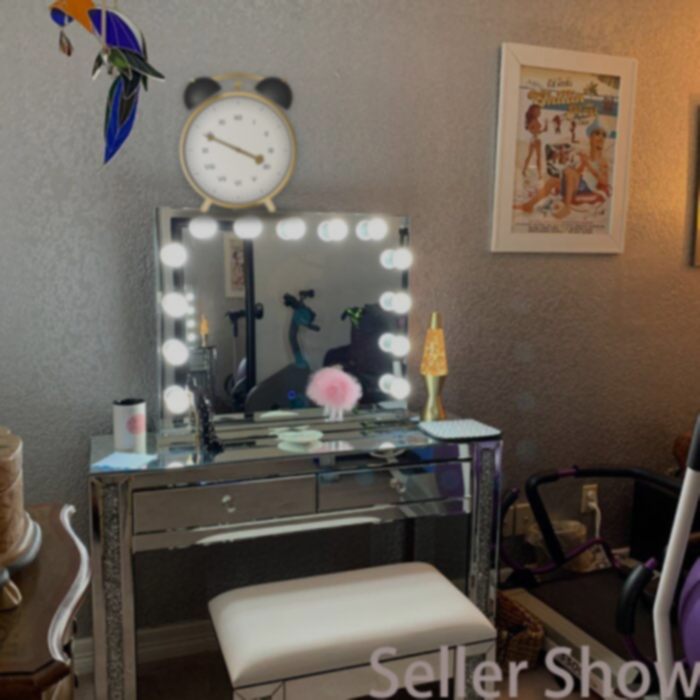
{"hour": 3, "minute": 49}
